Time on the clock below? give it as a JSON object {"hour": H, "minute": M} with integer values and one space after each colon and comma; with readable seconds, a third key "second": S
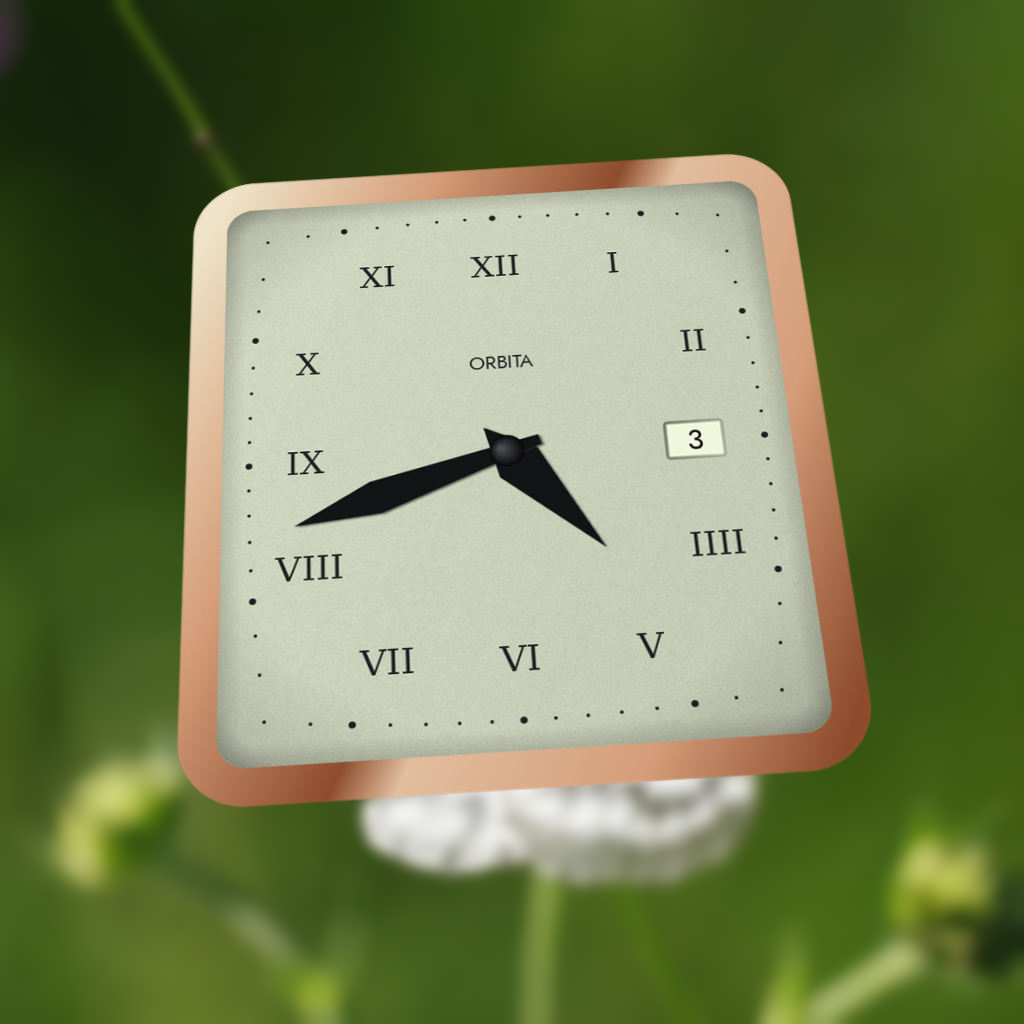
{"hour": 4, "minute": 42}
